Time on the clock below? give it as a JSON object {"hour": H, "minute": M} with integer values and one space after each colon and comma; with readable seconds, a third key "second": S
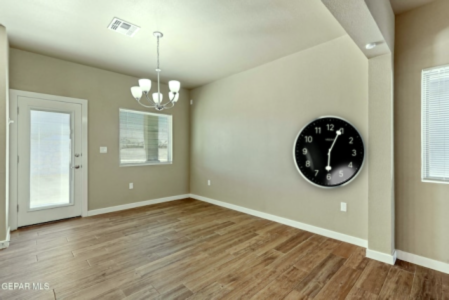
{"hour": 6, "minute": 4}
